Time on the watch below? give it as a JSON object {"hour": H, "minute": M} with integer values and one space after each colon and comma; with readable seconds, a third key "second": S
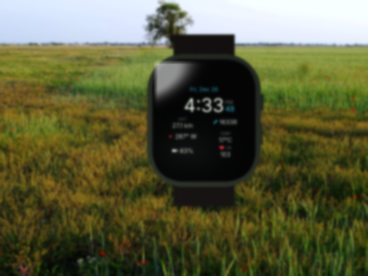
{"hour": 4, "minute": 33}
